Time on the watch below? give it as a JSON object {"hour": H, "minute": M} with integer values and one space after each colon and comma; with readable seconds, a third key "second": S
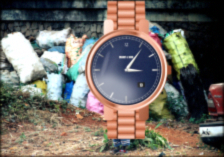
{"hour": 3, "minute": 6}
